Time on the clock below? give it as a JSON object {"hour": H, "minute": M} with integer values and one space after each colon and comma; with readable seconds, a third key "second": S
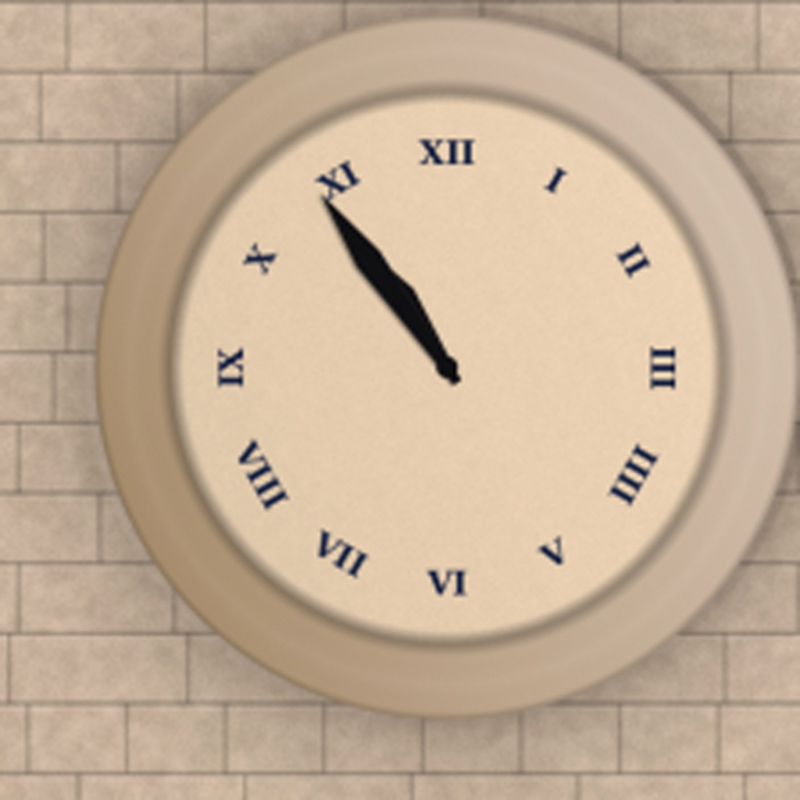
{"hour": 10, "minute": 54}
